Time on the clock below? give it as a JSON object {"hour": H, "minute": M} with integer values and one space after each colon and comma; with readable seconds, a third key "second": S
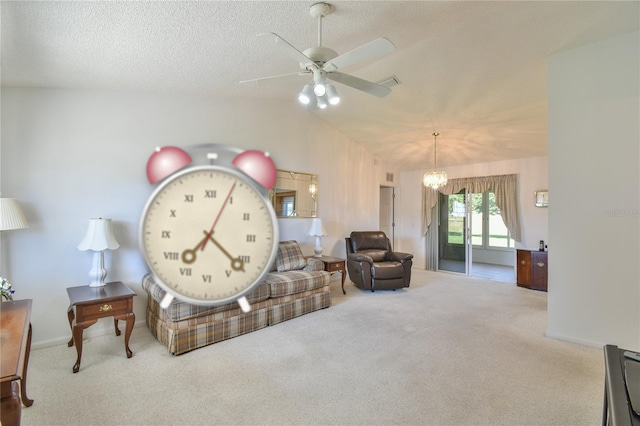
{"hour": 7, "minute": 22, "second": 4}
